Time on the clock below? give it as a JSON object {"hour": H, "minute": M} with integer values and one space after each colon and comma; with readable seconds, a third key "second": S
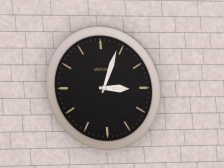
{"hour": 3, "minute": 4}
